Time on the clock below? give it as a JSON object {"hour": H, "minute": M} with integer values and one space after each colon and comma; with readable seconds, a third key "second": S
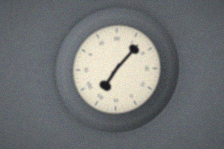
{"hour": 7, "minute": 7}
